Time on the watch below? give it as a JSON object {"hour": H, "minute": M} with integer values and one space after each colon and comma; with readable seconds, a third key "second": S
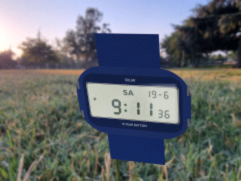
{"hour": 9, "minute": 11}
